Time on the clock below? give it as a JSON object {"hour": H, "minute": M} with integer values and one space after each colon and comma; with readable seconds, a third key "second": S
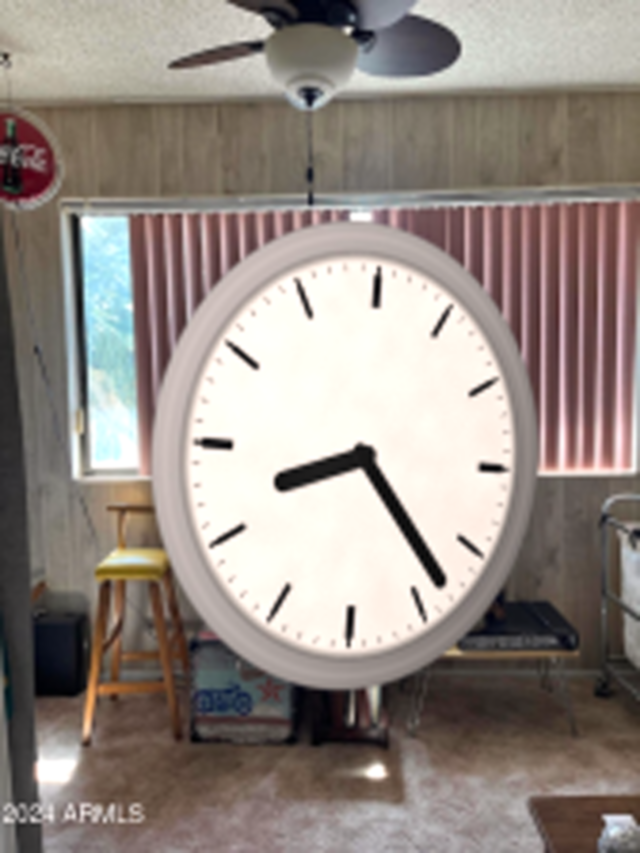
{"hour": 8, "minute": 23}
